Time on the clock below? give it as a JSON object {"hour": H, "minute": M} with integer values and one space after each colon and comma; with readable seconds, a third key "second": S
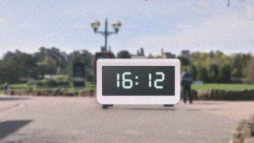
{"hour": 16, "minute": 12}
